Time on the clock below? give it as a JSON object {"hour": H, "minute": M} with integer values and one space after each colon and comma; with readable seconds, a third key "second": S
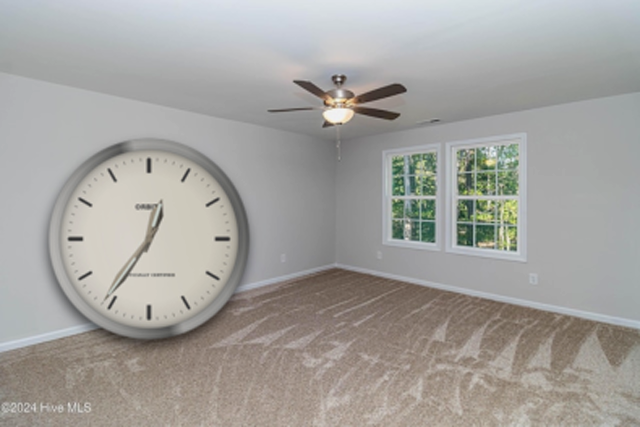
{"hour": 12, "minute": 36}
